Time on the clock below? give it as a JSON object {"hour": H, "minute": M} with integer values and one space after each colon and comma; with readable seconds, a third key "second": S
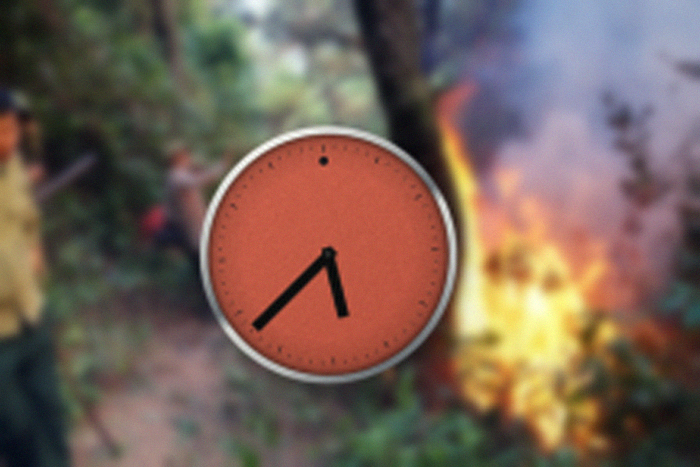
{"hour": 5, "minute": 38}
